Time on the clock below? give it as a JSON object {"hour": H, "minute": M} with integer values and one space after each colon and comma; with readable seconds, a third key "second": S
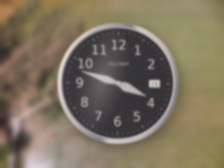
{"hour": 3, "minute": 48}
